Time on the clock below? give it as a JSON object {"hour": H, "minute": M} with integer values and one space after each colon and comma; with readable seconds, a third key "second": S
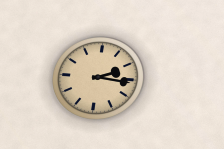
{"hour": 2, "minute": 16}
